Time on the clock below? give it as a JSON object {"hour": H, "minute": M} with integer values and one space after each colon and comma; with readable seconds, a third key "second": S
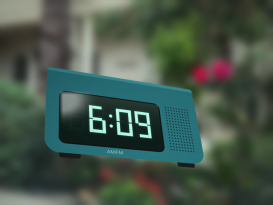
{"hour": 6, "minute": 9}
